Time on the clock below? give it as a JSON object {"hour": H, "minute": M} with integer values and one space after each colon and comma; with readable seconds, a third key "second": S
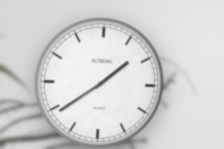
{"hour": 1, "minute": 39}
